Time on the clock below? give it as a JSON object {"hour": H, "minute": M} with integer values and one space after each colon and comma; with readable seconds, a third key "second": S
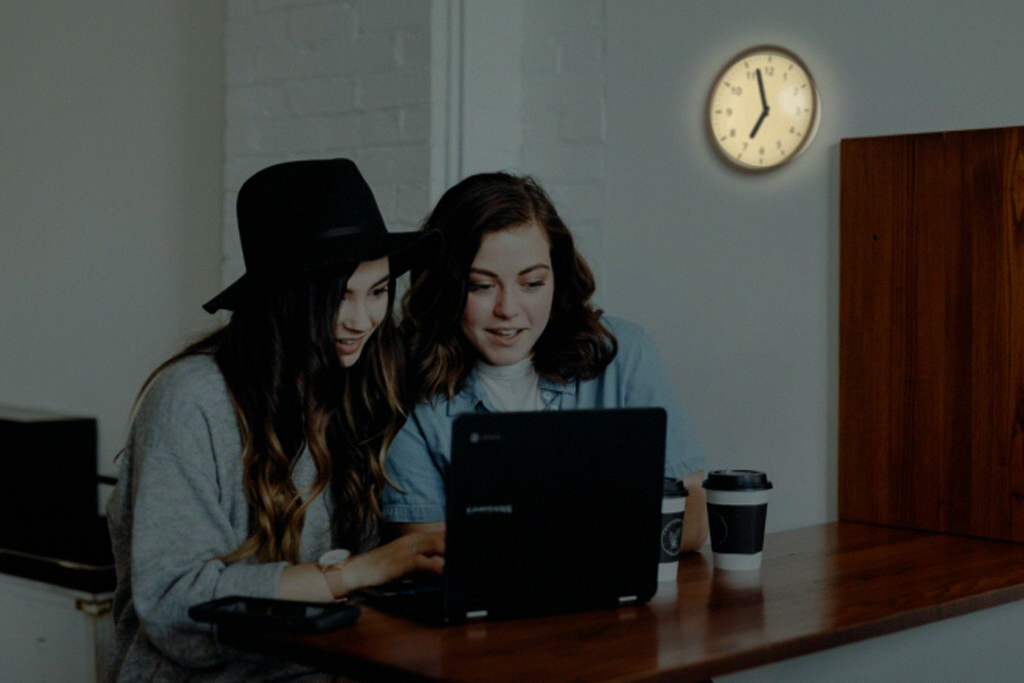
{"hour": 6, "minute": 57}
